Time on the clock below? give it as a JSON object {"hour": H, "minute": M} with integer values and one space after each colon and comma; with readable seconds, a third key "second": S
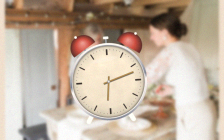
{"hour": 6, "minute": 12}
